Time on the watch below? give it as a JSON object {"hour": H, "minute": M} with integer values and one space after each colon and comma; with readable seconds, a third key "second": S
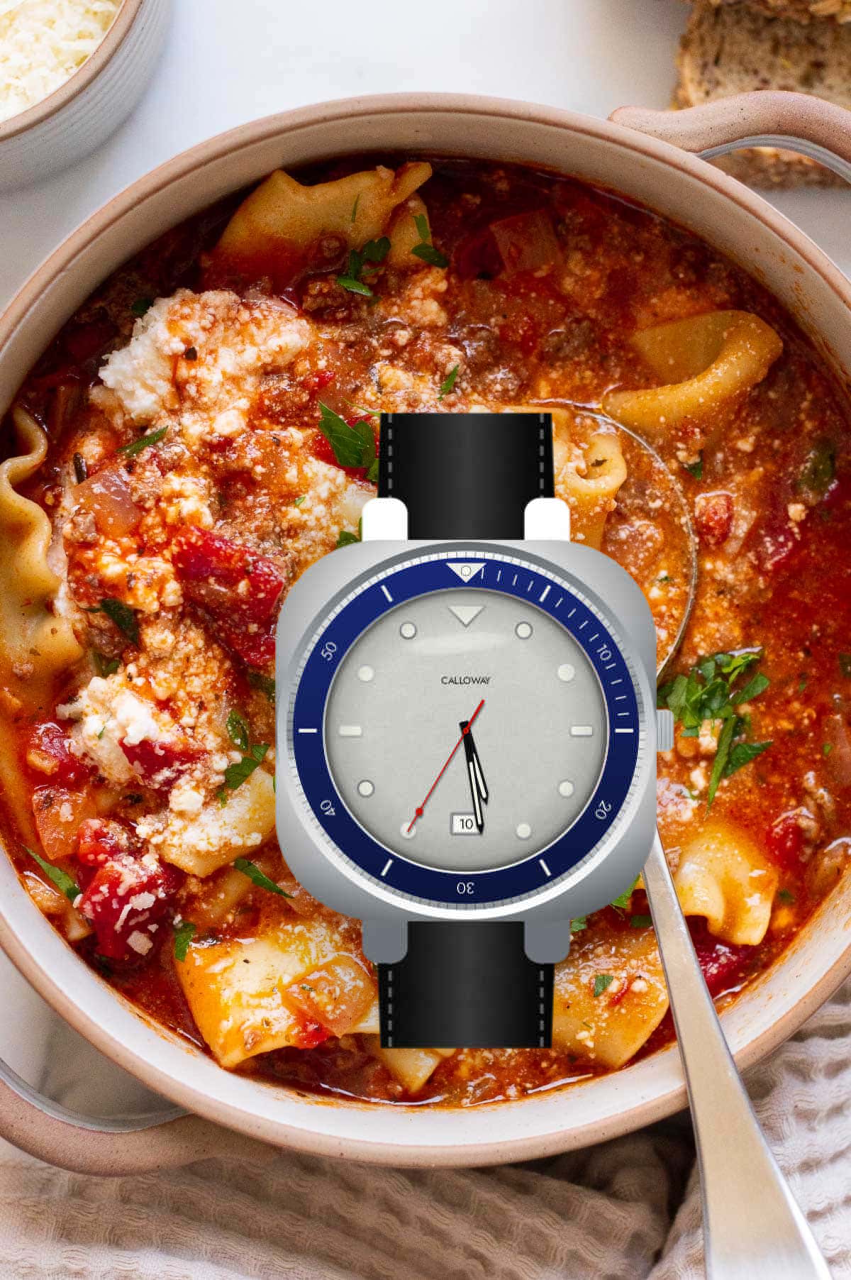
{"hour": 5, "minute": 28, "second": 35}
